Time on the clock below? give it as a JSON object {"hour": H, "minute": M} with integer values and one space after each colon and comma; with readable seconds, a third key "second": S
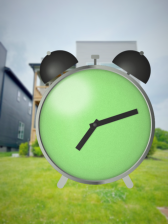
{"hour": 7, "minute": 12}
